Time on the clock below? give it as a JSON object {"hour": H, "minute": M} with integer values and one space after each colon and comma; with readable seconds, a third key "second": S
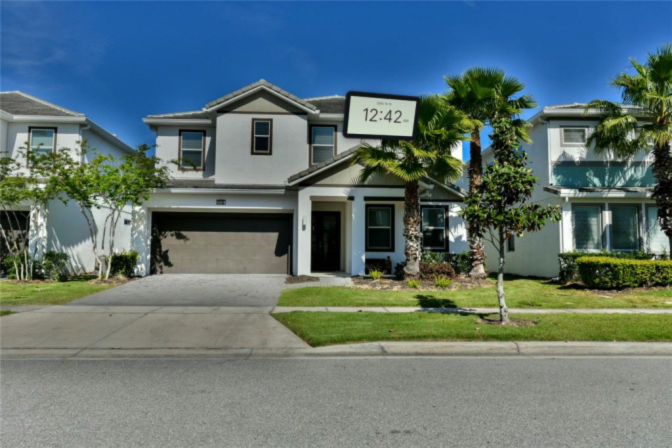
{"hour": 12, "minute": 42}
